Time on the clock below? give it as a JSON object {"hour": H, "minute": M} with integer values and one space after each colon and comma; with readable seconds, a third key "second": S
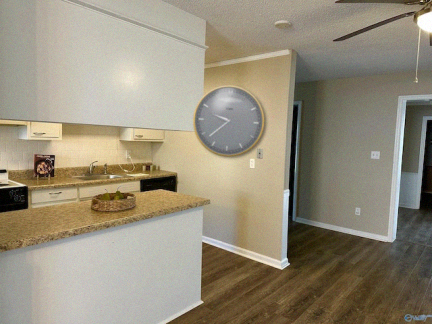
{"hour": 9, "minute": 38}
